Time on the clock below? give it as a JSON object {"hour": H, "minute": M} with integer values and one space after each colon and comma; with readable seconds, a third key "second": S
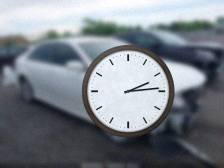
{"hour": 2, "minute": 14}
